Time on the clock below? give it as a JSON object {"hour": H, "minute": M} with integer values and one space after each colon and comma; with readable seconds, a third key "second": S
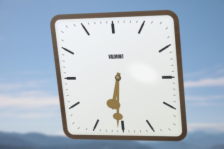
{"hour": 6, "minute": 31}
